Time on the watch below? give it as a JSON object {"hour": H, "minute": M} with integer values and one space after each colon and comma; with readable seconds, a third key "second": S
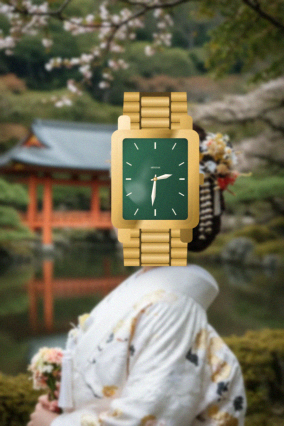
{"hour": 2, "minute": 31}
